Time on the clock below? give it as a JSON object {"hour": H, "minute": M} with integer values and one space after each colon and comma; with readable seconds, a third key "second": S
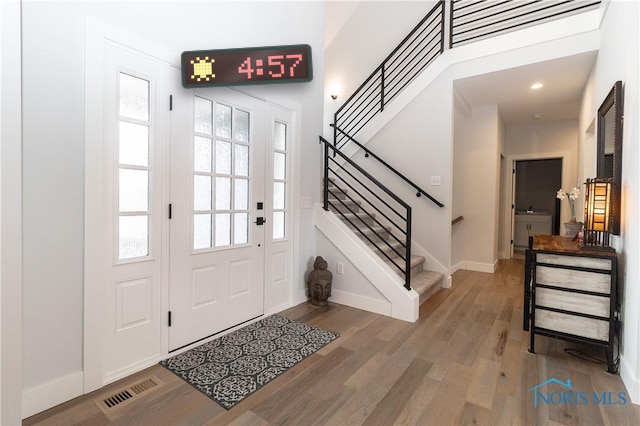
{"hour": 4, "minute": 57}
